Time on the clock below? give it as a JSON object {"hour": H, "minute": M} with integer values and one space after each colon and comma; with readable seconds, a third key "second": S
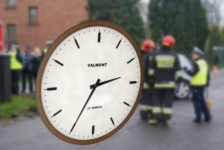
{"hour": 2, "minute": 35}
